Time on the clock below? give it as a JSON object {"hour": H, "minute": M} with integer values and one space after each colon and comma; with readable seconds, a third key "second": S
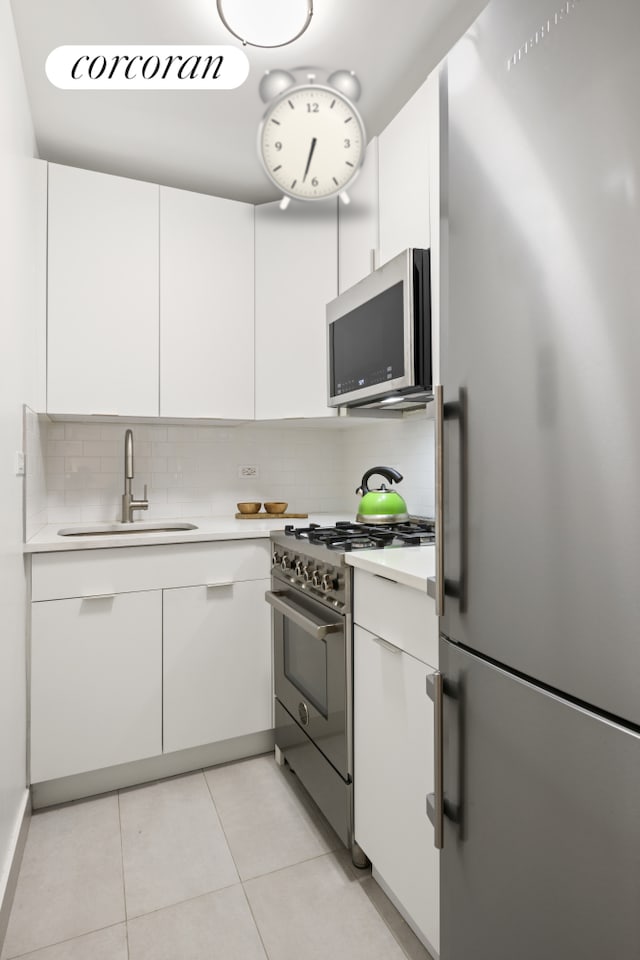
{"hour": 6, "minute": 33}
